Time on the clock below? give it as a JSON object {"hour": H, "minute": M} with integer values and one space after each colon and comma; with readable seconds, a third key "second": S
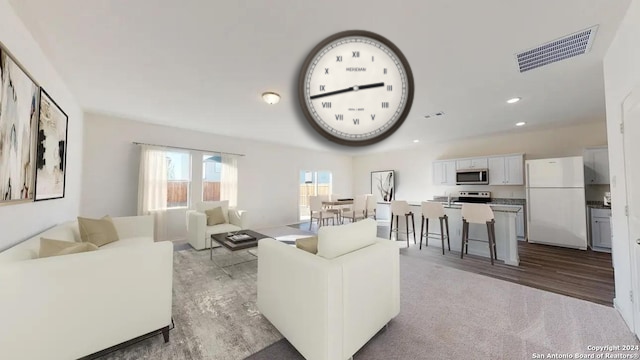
{"hour": 2, "minute": 43}
